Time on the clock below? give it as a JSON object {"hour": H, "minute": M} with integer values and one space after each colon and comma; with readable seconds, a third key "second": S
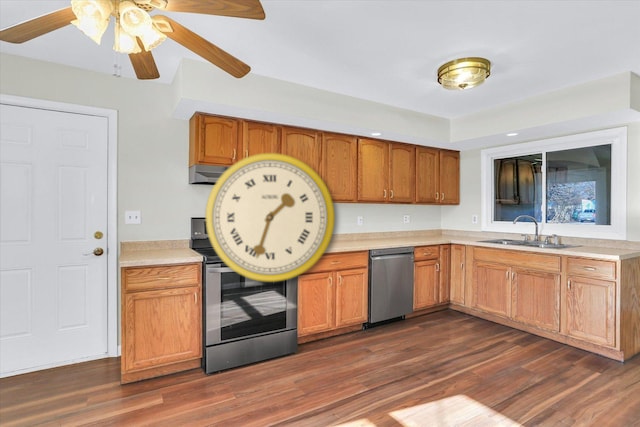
{"hour": 1, "minute": 33}
